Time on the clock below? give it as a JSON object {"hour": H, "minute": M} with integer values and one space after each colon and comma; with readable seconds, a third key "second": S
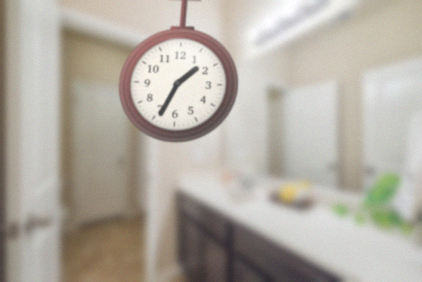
{"hour": 1, "minute": 34}
